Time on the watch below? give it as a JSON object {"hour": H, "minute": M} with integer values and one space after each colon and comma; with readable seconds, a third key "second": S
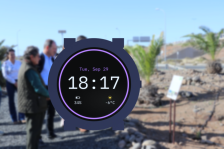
{"hour": 18, "minute": 17}
